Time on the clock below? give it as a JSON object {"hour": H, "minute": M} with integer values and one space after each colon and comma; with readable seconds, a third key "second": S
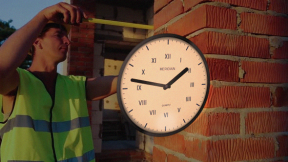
{"hour": 1, "minute": 47}
